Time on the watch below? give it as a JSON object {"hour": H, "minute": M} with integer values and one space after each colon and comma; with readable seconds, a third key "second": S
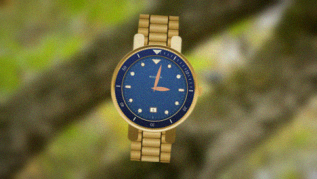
{"hour": 3, "minute": 2}
